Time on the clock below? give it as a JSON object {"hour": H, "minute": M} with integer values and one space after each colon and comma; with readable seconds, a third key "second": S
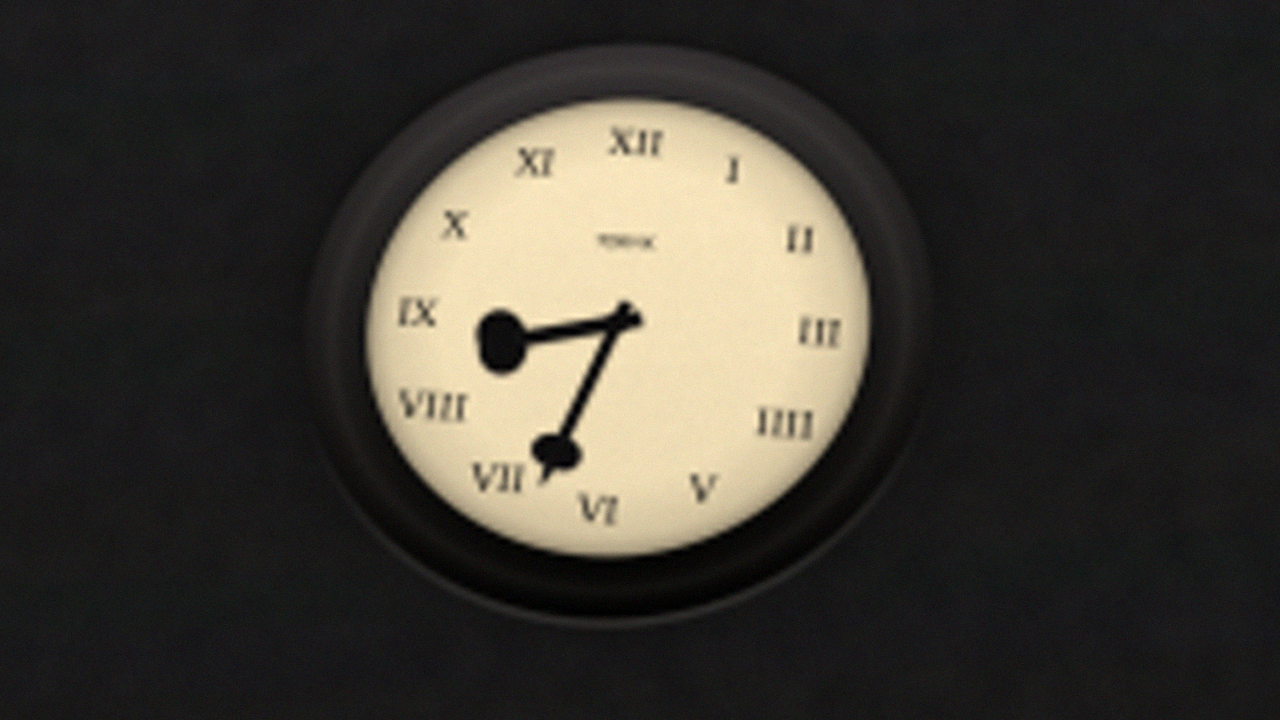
{"hour": 8, "minute": 33}
